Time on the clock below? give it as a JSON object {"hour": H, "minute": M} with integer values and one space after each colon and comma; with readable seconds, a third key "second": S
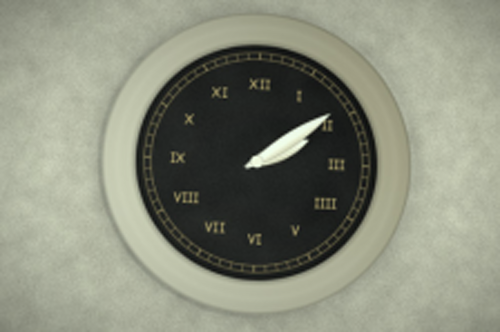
{"hour": 2, "minute": 9}
